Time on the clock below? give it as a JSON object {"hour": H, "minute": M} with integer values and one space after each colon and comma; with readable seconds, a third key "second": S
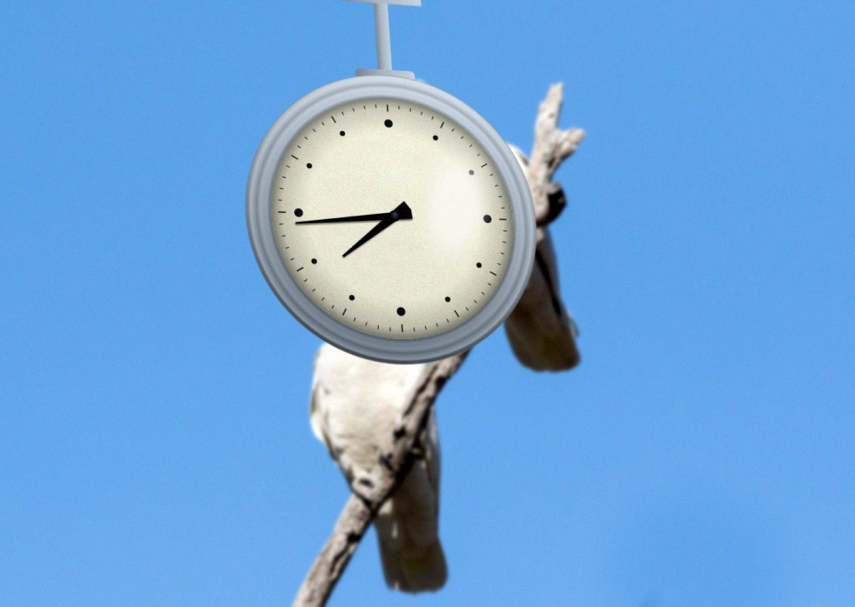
{"hour": 7, "minute": 44}
